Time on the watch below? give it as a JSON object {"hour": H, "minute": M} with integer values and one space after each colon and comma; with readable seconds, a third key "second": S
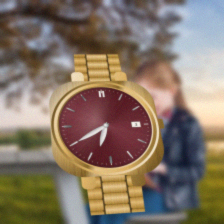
{"hour": 6, "minute": 40}
